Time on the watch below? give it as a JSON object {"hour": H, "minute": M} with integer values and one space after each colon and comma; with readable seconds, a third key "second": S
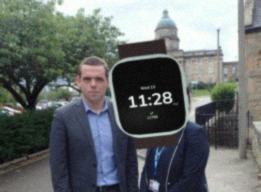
{"hour": 11, "minute": 28}
